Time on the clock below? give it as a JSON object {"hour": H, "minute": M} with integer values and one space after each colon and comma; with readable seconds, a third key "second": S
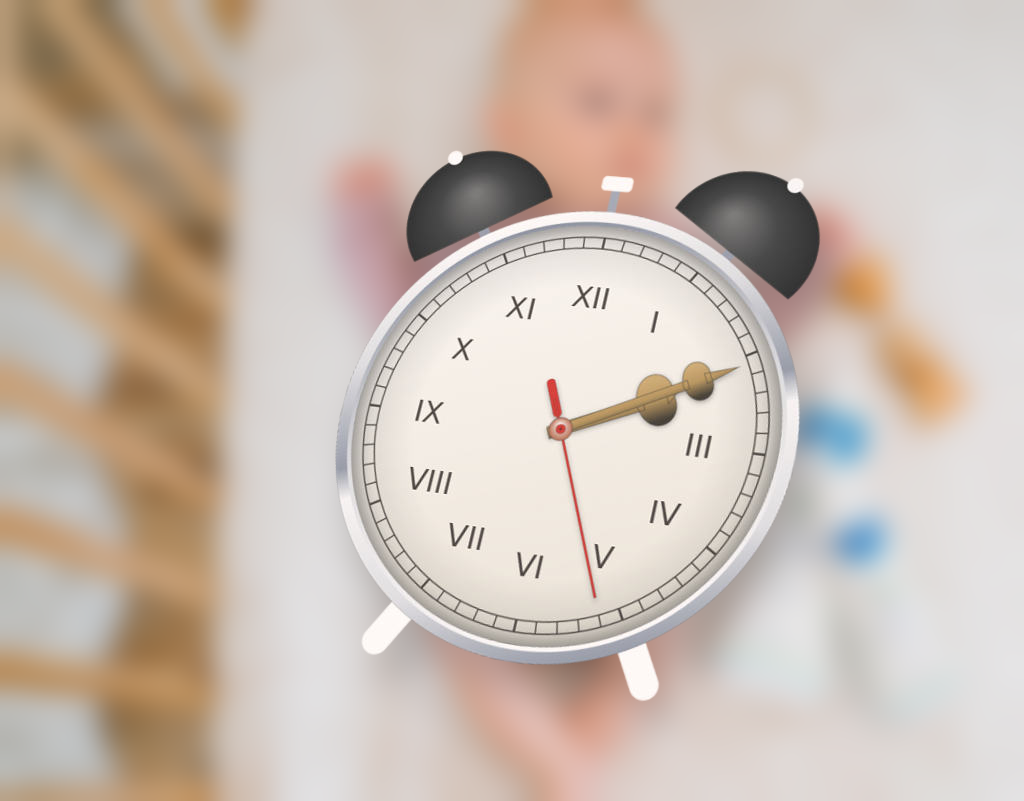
{"hour": 2, "minute": 10, "second": 26}
